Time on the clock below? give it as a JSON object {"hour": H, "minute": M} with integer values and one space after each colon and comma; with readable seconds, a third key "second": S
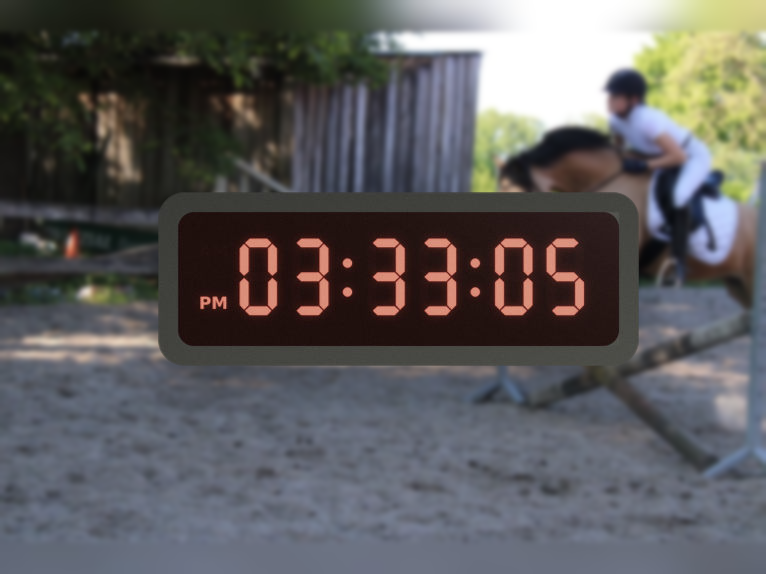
{"hour": 3, "minute": 33, "second": 5}
